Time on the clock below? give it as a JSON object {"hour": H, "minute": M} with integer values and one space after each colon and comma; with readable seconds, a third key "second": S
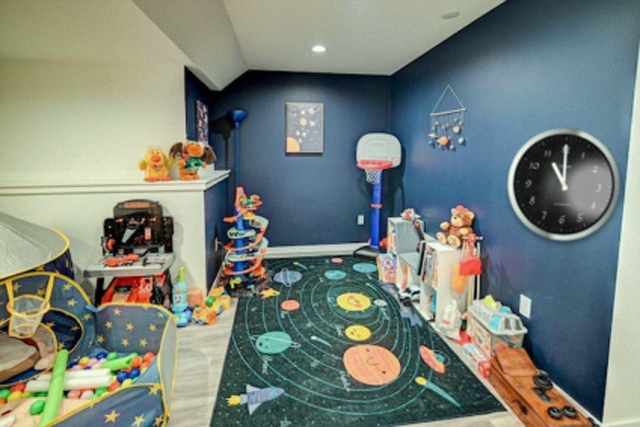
{"hour": 11, "minute": 0}
